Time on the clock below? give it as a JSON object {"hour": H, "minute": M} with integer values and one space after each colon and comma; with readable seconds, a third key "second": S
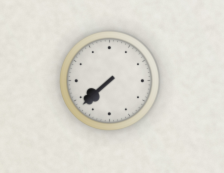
{"hour": 7, "minute": 38}
